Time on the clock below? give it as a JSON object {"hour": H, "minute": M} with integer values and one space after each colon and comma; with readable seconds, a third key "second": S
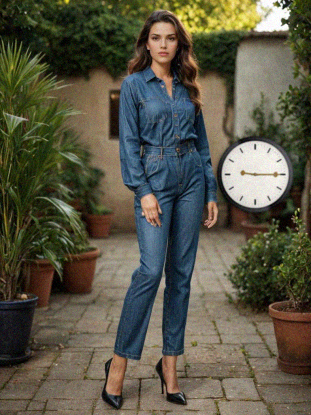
{"hour": 9, "minute": 15}
